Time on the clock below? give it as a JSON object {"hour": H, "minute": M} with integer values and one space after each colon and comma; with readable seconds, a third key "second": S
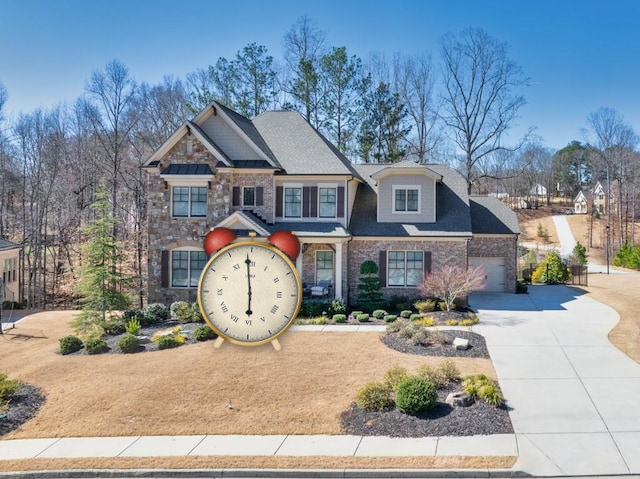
{"hour": 5, "minute": 59}
